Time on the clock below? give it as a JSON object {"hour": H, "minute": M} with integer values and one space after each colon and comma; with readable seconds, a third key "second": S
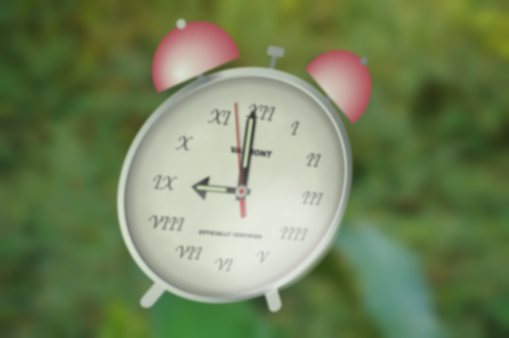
{"hour": 8, "minute": 58, "second": 57}
